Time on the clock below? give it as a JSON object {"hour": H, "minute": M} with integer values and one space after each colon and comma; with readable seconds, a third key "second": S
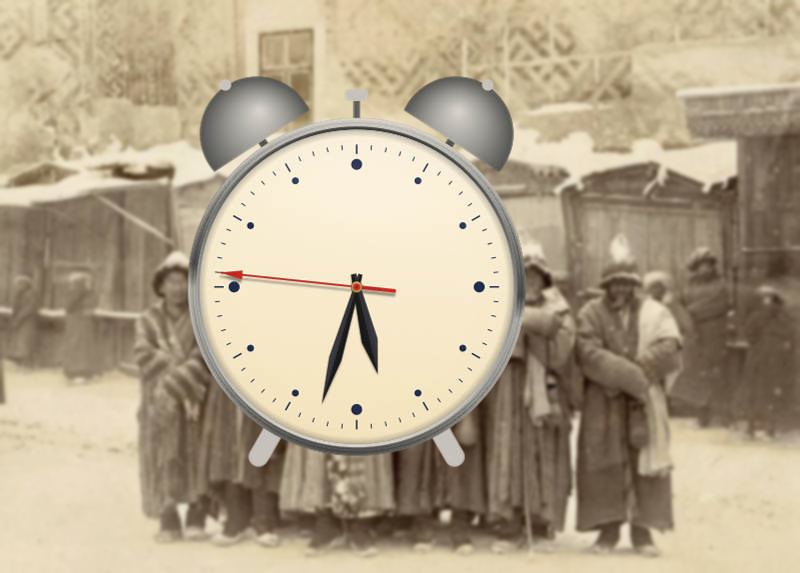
{"hour": 5, "minute": 32, "second": 46}
